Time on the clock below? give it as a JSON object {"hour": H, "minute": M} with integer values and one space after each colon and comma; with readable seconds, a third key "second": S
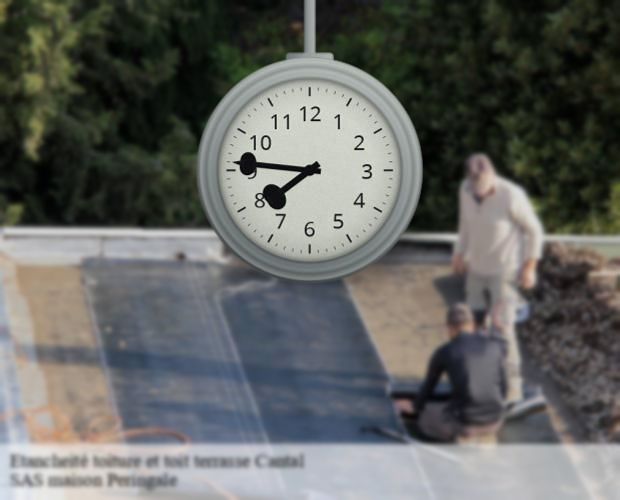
{"hour": 7, "minute": 46}
